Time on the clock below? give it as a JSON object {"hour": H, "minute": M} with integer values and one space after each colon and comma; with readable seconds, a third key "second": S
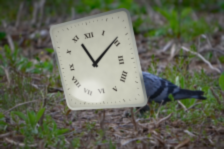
{"hour": 11, "minute": 9}
